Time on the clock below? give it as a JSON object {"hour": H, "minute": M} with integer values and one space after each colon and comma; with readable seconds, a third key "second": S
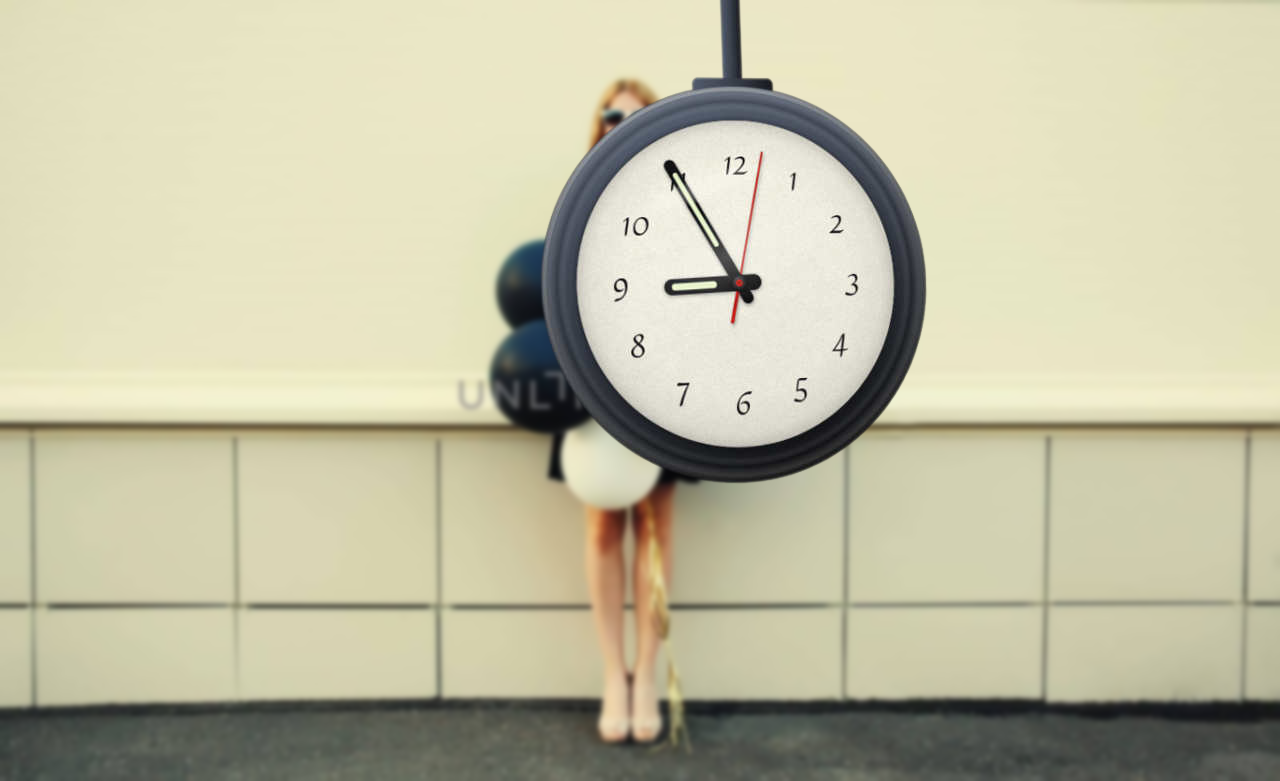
{"hour": 8, "minute": 55, "second": 2}
